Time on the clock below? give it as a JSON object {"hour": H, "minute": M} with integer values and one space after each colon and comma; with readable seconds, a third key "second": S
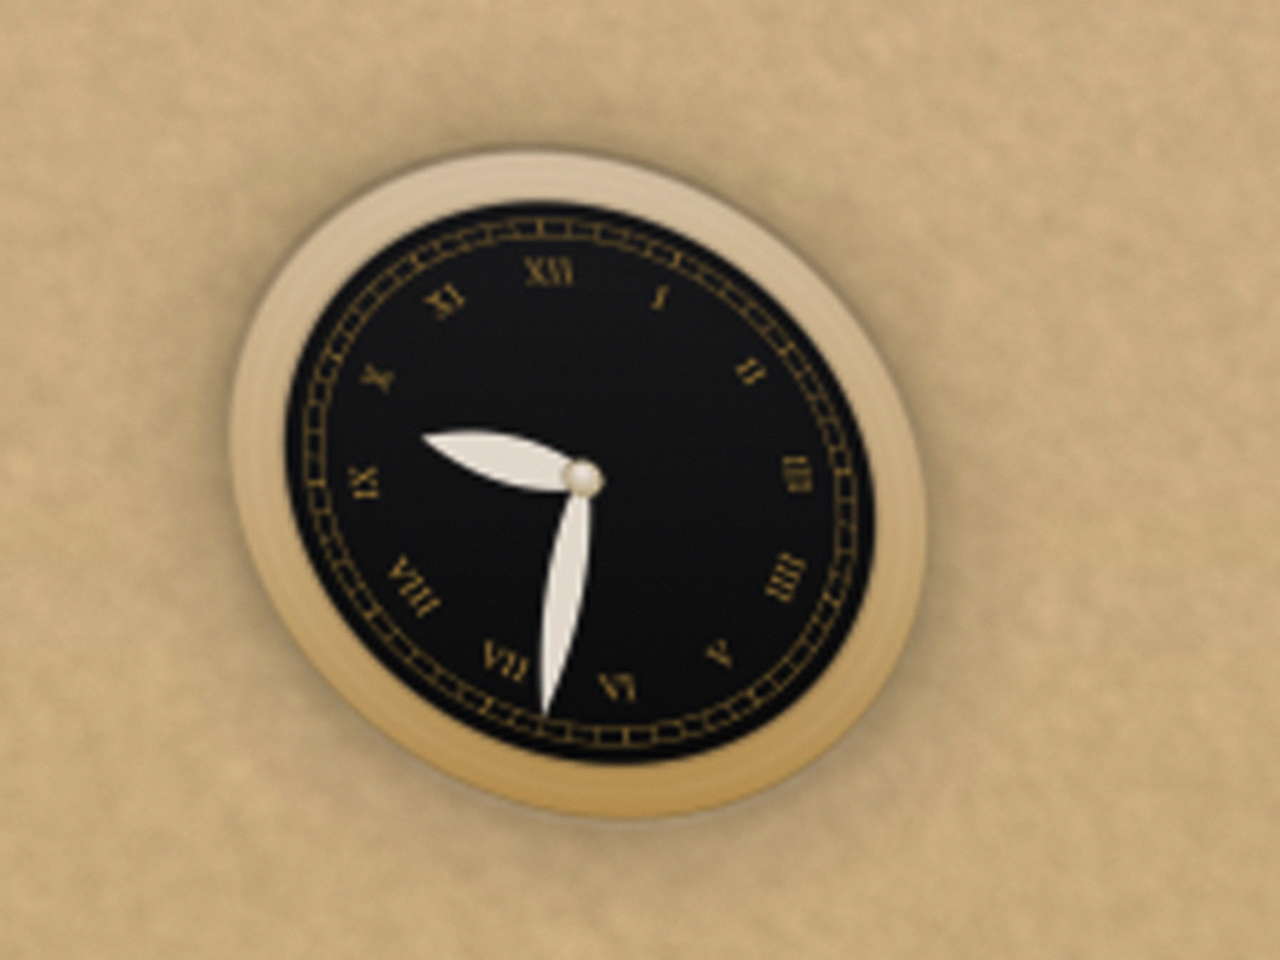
{"hour": 9, "minute": 33}
